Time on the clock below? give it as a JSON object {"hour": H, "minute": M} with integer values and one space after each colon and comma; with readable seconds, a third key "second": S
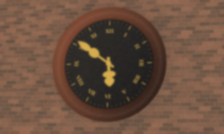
{"hour": 5, "minute": 51}
